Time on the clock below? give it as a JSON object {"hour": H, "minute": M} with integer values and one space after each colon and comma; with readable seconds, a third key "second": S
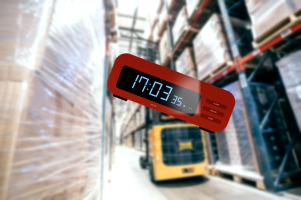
{"hour": 17, "minute": 3, "second": 35}
